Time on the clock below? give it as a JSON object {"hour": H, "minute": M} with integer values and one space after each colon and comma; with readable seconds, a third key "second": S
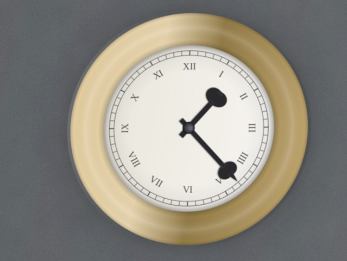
{"hour": 1, "minute": 23}
